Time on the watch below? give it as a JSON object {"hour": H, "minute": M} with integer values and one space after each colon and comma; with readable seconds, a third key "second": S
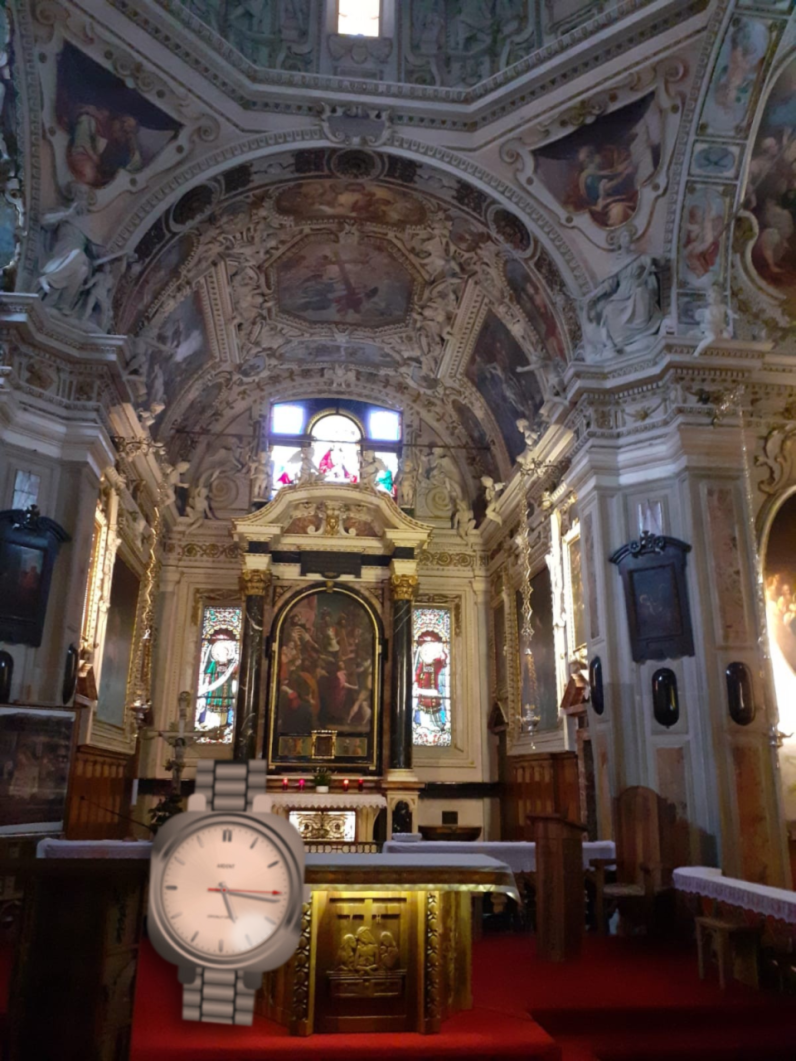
{"hour": 5, "minute": 16, "second": 15}
